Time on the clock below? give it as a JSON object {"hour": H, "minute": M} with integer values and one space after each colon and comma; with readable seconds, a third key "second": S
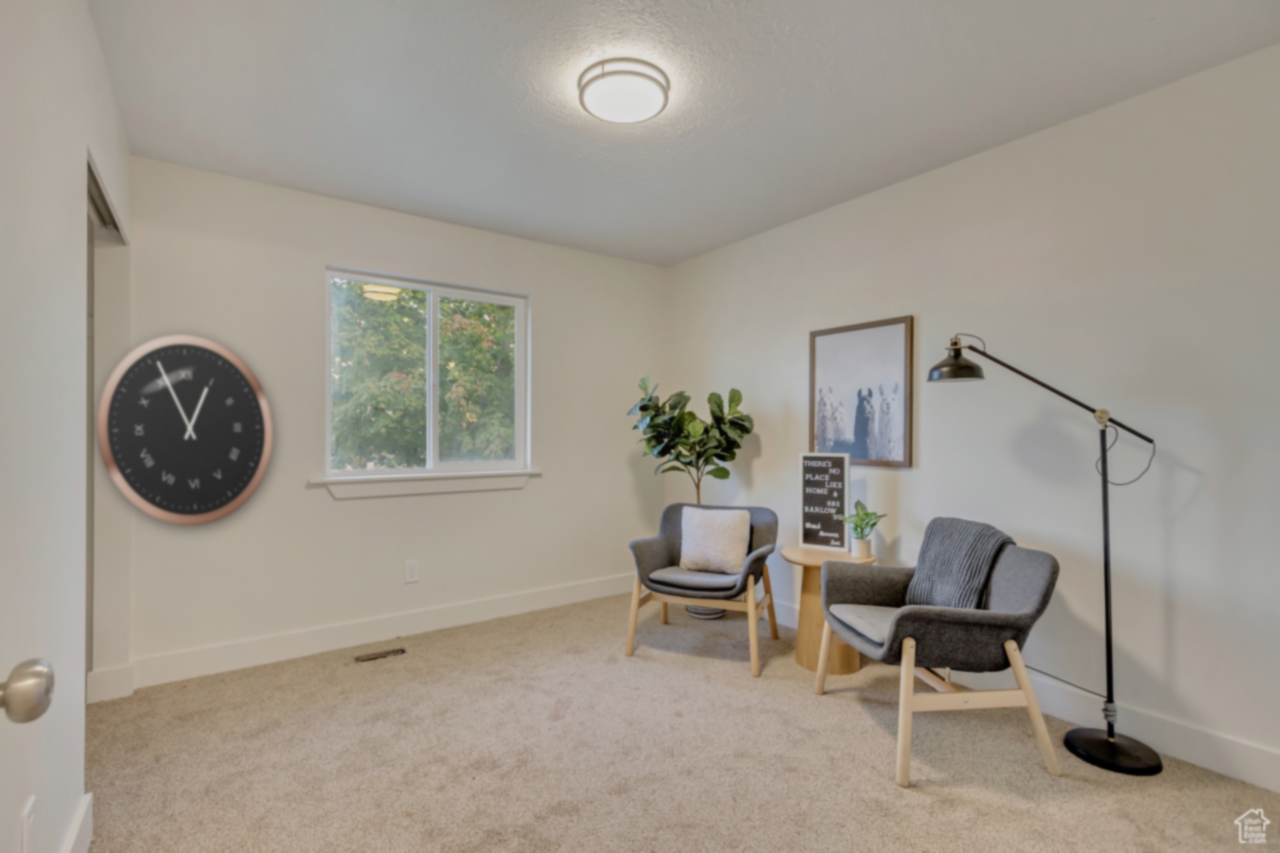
{"hour": 12, "minute": 56}
